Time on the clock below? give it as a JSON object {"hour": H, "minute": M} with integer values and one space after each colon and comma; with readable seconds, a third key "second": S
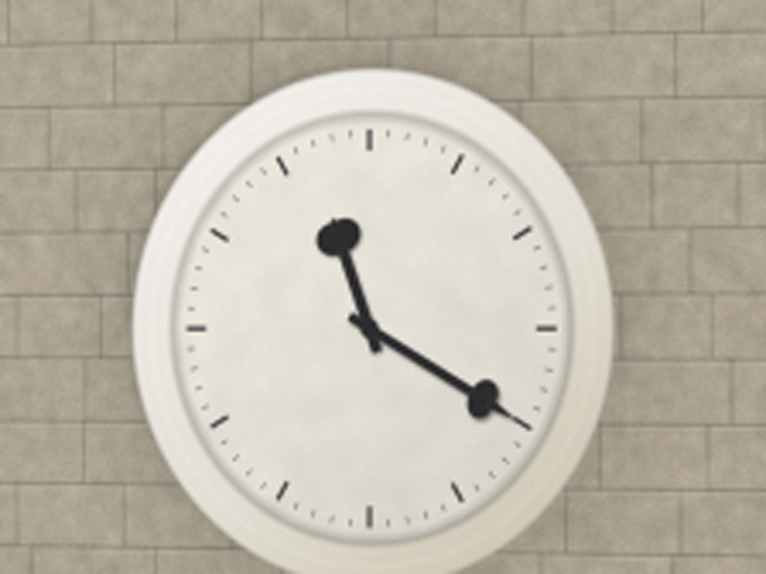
{"hour": 11, "minute": 20}
